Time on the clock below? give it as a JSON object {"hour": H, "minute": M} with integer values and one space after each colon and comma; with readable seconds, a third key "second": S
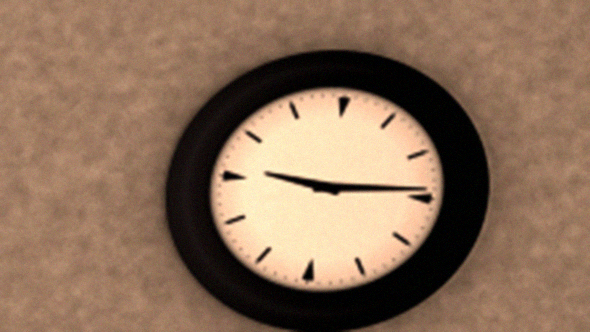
{"hour": 9, "minute": 14}
